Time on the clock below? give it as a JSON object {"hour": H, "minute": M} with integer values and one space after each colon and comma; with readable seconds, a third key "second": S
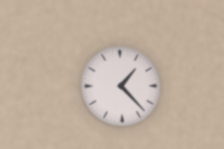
{"hour": 1, "minute": 23}
